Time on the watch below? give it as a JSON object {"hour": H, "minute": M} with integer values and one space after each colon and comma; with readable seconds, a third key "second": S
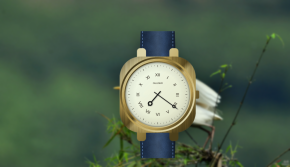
{"hour": 7, "minute": 21}
